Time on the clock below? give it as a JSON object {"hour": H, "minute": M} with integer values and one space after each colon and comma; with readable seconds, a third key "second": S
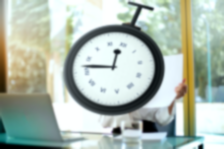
{"hour": 11, "minute": 42}
